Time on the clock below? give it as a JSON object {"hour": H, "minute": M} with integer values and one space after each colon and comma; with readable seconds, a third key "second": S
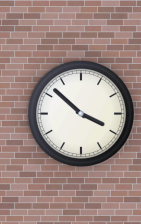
{"hour": 3, "minute": 52}
